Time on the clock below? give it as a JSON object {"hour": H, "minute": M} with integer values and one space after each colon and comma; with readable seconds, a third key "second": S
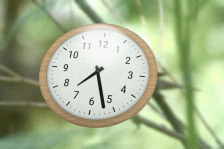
{"hour": 7, "minute": 27}
